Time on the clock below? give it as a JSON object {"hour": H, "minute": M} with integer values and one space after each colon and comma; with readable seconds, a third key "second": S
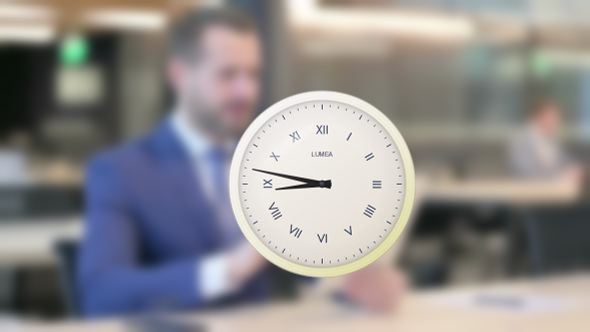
{"hour": 8, "minute": 47}
